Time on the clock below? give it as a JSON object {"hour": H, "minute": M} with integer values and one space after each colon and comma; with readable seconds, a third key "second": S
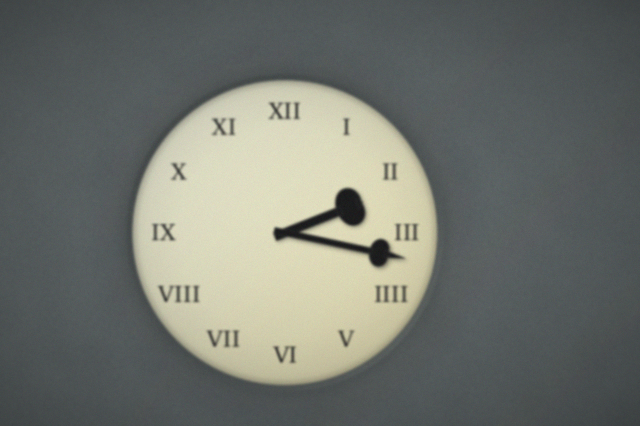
{"hour": 2, "minute": 17}
